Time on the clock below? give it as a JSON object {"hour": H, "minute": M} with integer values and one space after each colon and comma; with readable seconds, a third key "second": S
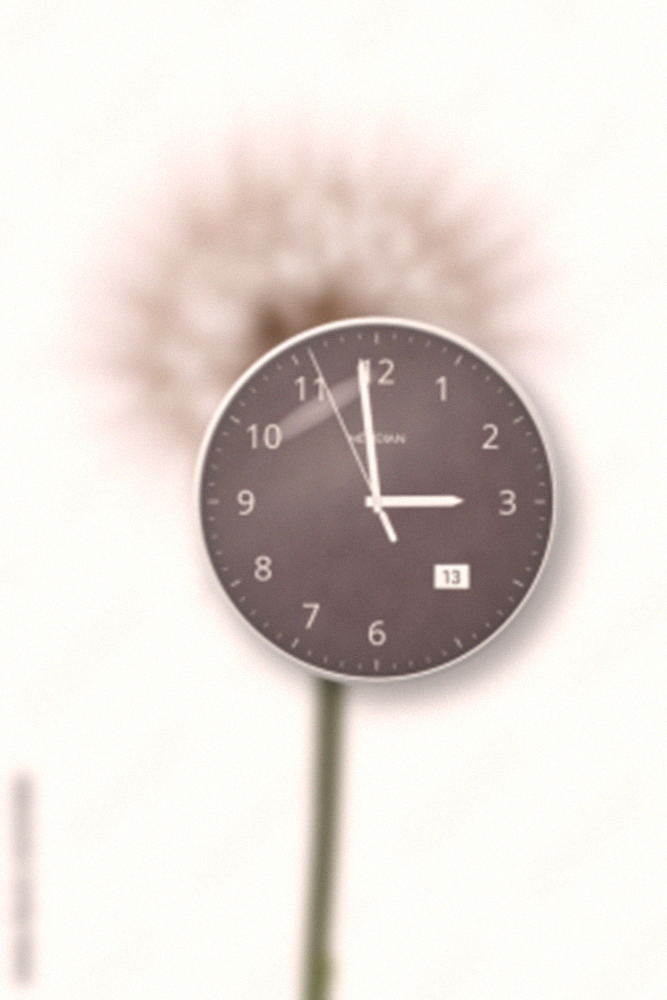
{"hour": 2, "minute": 58, "second": 56}
